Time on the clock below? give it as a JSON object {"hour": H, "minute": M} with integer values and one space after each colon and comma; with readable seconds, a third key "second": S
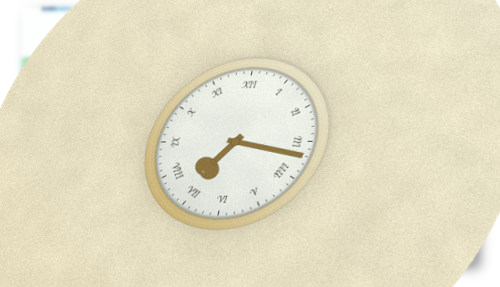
{"hour": 7, "minute": 17}
